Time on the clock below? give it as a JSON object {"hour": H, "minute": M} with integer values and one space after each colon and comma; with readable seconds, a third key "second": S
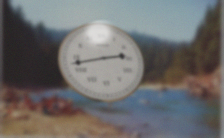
{"hour": 2, "minute": 43}
